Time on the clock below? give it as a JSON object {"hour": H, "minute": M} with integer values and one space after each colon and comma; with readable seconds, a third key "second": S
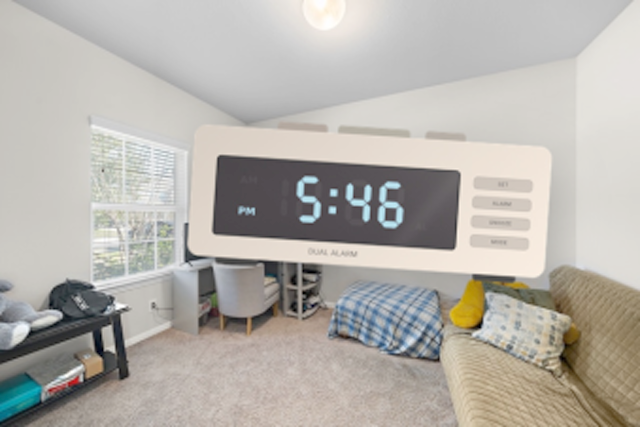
{"hour": 5, "minute": 46}
